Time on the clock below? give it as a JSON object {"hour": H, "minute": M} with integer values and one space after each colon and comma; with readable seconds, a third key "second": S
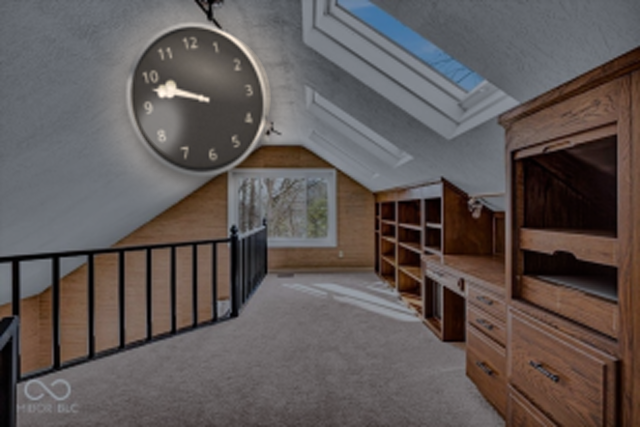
{"hour": 9, "minute": 48}
